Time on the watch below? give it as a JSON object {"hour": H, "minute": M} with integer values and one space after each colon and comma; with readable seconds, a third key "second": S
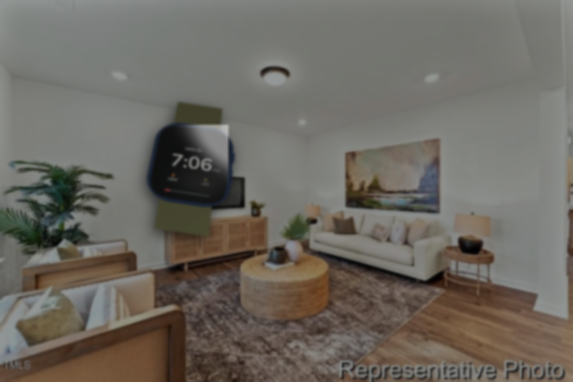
{"hour": 7, "minute": 6}
